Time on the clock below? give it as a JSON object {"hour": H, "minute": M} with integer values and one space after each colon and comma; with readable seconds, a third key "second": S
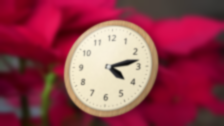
{"hour": 4, "minute": 13}
